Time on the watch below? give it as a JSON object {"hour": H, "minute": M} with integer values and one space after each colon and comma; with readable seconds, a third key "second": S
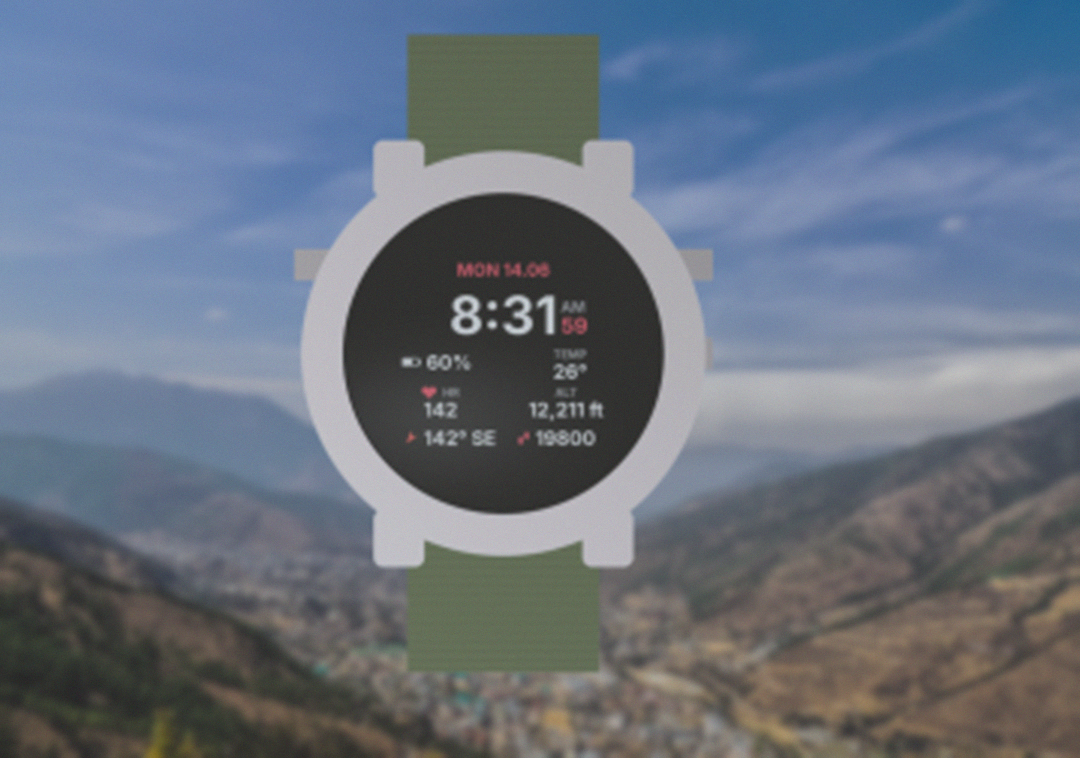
{"hour": 8, "minute": 31}
